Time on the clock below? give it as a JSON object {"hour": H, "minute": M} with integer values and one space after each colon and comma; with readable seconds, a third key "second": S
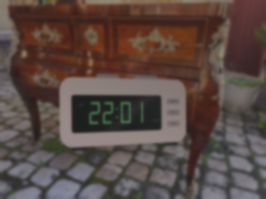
{"hour": 22, "minute": 1}
